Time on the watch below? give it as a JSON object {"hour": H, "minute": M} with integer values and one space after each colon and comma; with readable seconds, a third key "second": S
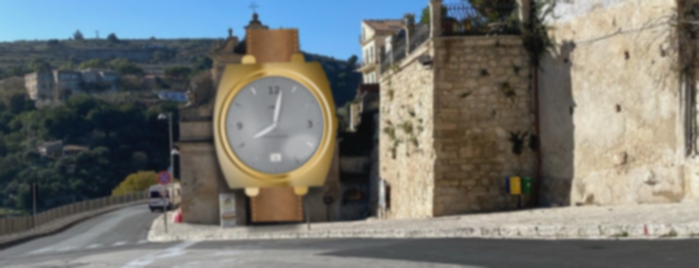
{"hour": 8, "minute": 2}
